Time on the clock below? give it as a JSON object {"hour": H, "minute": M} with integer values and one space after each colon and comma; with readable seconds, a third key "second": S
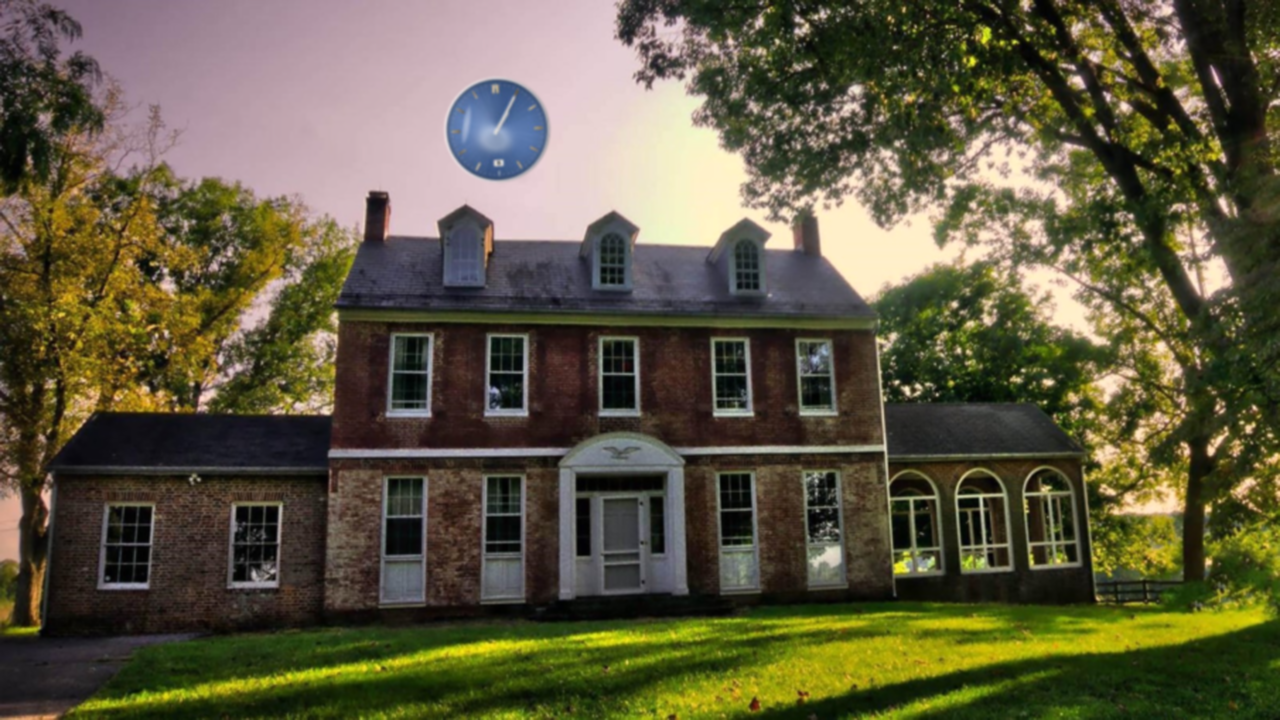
{"hour": 1, "minute": 5}
